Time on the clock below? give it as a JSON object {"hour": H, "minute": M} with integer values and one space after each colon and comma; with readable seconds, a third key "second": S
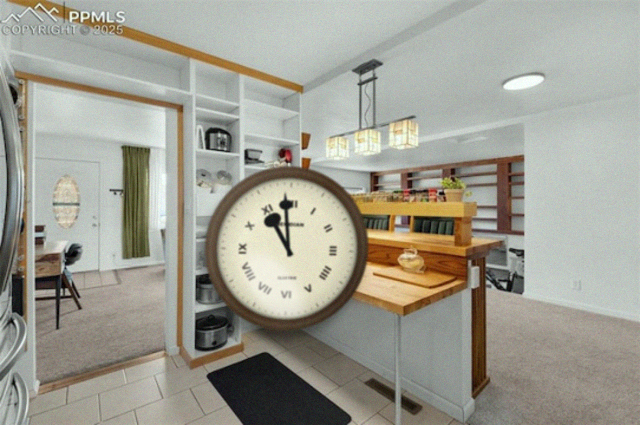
{"hour": 10, "minute": 59}
